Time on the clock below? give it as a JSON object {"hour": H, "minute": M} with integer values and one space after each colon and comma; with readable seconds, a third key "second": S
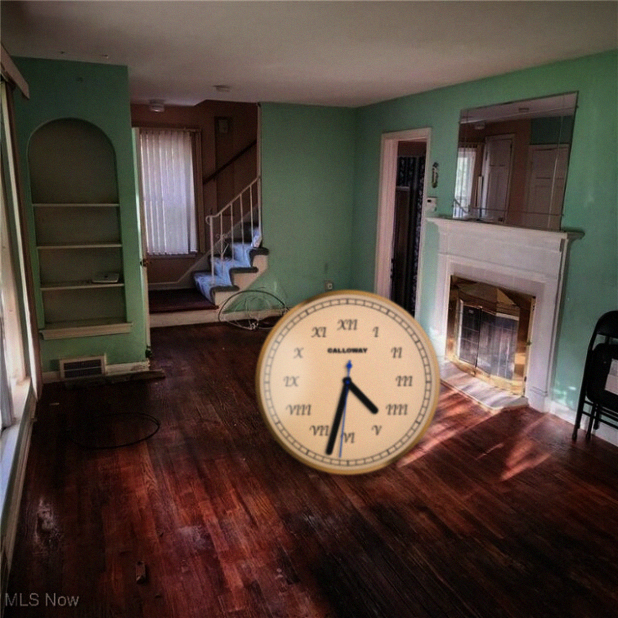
{"hour": 4, "minute": 32, "second": 31}
